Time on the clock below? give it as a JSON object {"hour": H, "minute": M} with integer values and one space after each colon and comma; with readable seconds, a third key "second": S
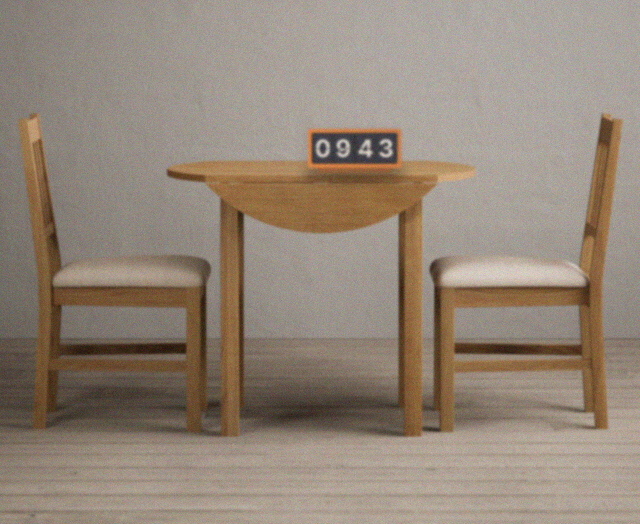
{"hour": 9, "minute": 43}
